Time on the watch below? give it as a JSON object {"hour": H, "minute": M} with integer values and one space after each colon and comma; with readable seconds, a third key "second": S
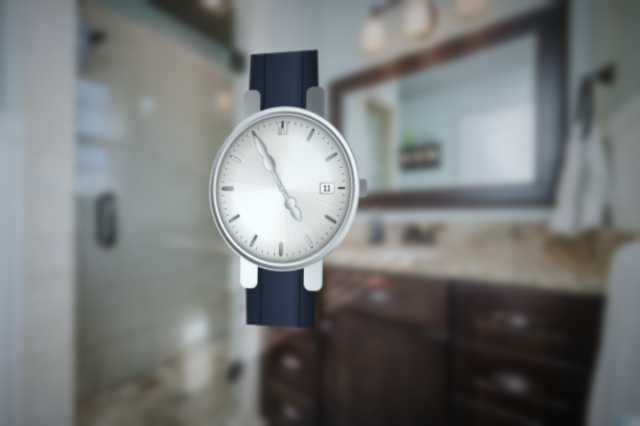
{"hour": 4, "minute": 55}
